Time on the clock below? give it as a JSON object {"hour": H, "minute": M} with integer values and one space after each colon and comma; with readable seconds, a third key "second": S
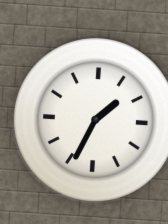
{"hour": 1, "minute": 34}
